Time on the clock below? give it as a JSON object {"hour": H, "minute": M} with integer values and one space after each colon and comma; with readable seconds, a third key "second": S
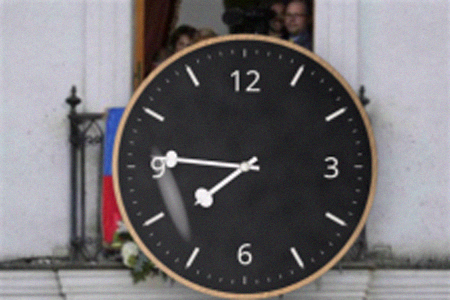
{"hour": 7, "minute": 46}
